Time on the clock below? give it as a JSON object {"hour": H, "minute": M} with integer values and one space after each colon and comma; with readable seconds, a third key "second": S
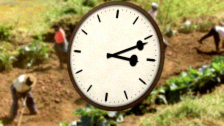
{"hour": 3, "minute": 11}
